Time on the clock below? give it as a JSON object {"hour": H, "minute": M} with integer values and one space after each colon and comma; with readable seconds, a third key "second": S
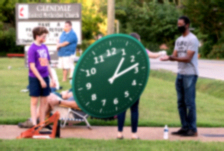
{"hour": 1, "minute": 13}
